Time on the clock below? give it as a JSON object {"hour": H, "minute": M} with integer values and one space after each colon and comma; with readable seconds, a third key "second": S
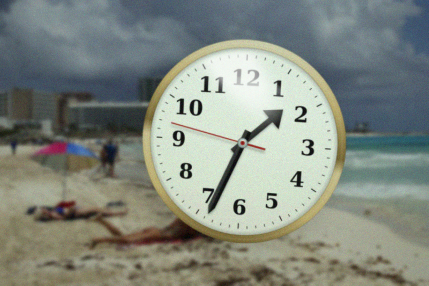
{"hour": 1, "minute": 33, "second": 47}
